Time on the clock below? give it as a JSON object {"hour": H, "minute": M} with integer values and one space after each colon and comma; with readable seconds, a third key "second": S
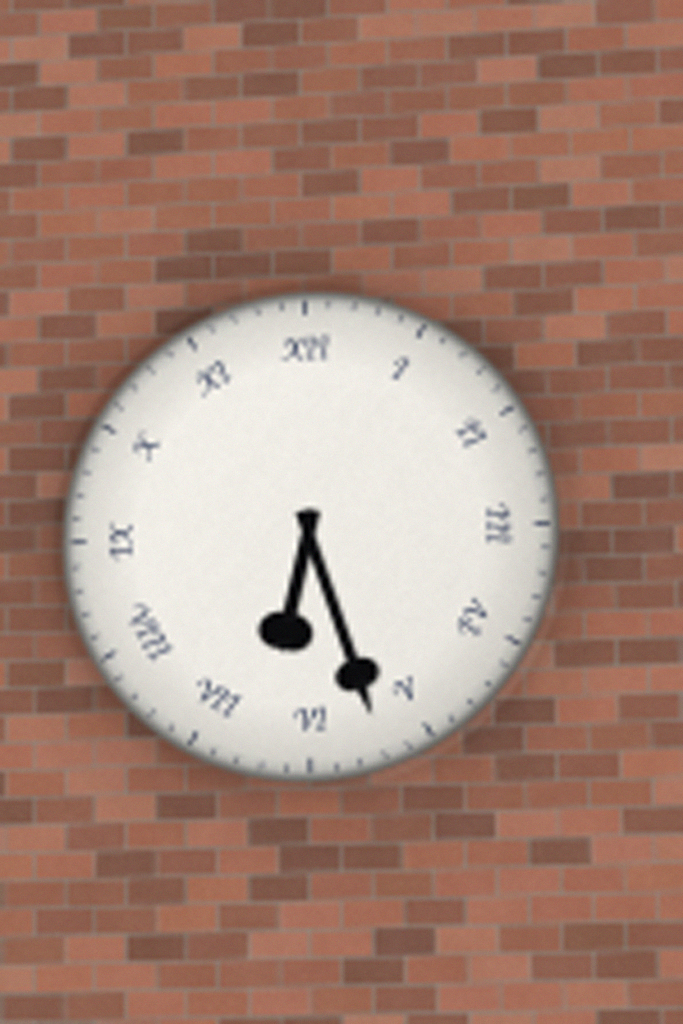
{"hour": 6, "minute": 27}
